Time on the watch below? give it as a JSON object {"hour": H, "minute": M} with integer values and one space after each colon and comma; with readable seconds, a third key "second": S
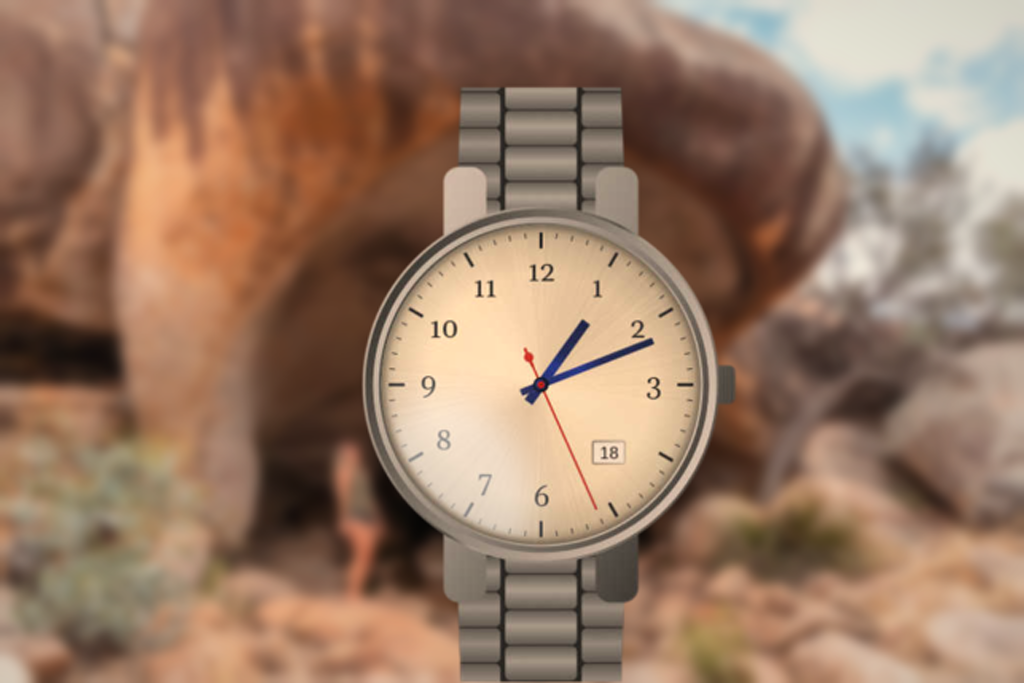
{"hour": 1, "minute": 11, "second": 26}
